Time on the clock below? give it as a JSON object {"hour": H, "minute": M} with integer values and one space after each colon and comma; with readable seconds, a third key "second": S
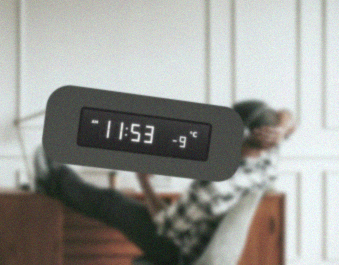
{"hour": 11, "minute": 53}
